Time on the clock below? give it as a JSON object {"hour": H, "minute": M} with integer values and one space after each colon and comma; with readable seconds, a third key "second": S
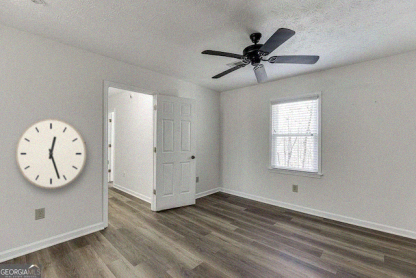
{"hour": 12, "minute": 27}
